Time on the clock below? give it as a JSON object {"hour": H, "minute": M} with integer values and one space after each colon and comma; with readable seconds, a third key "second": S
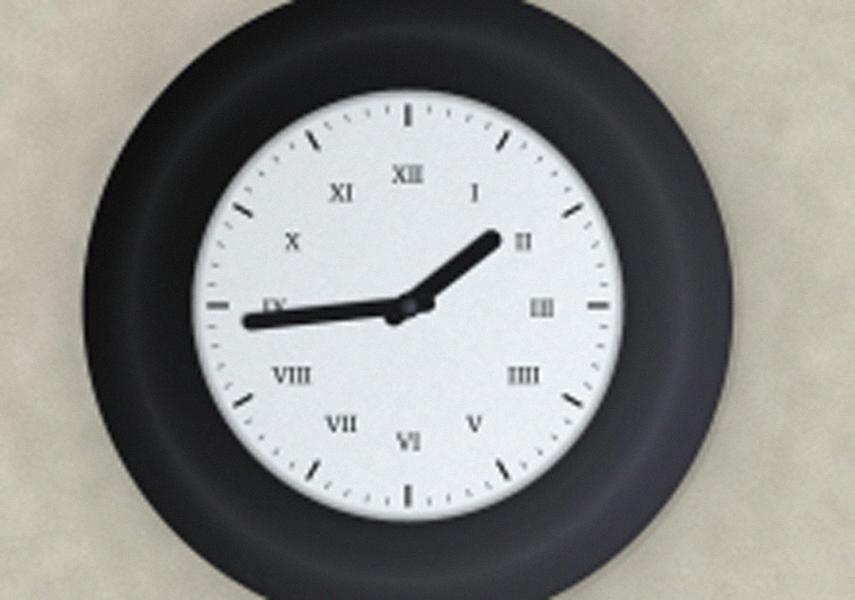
{"hour": 1, "minute": 44}
